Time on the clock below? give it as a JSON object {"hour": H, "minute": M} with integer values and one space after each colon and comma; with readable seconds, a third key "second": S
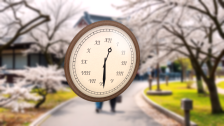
{"hour": 12, "minute": 29}
